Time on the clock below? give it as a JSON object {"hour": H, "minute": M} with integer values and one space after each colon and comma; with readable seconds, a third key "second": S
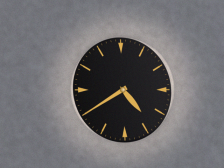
{"hour": 4, "minute": 40}
